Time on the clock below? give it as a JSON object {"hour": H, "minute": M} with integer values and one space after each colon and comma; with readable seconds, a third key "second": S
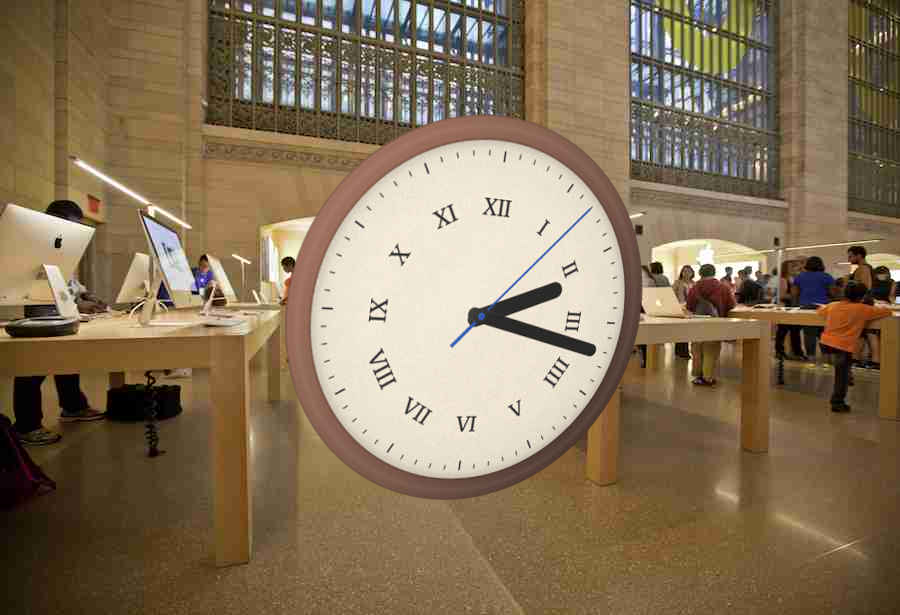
{"hour": 2, "minute": 17, "second": 7}
